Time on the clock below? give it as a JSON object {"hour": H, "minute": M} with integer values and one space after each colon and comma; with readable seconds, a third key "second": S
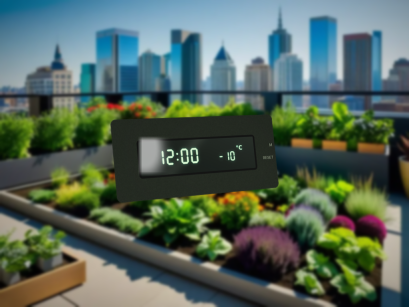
{"hour": 12, "minute": 0}
